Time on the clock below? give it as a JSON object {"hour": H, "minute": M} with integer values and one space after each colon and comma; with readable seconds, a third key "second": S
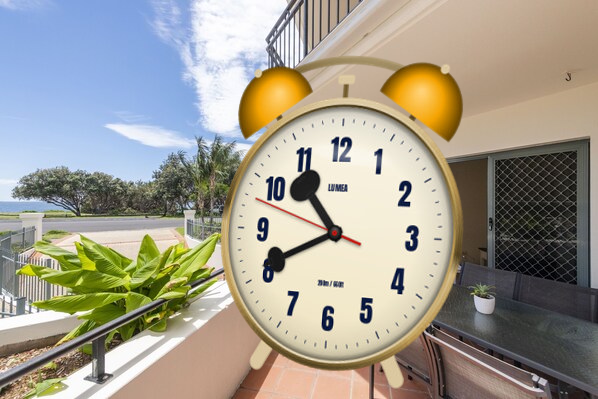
{"hour": 10, "minute": 40, "second": 48}
